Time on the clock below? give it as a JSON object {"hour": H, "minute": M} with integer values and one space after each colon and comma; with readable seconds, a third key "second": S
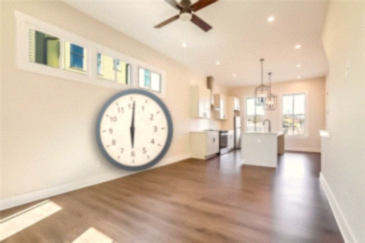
{"hour": 6, "minute": 1}
